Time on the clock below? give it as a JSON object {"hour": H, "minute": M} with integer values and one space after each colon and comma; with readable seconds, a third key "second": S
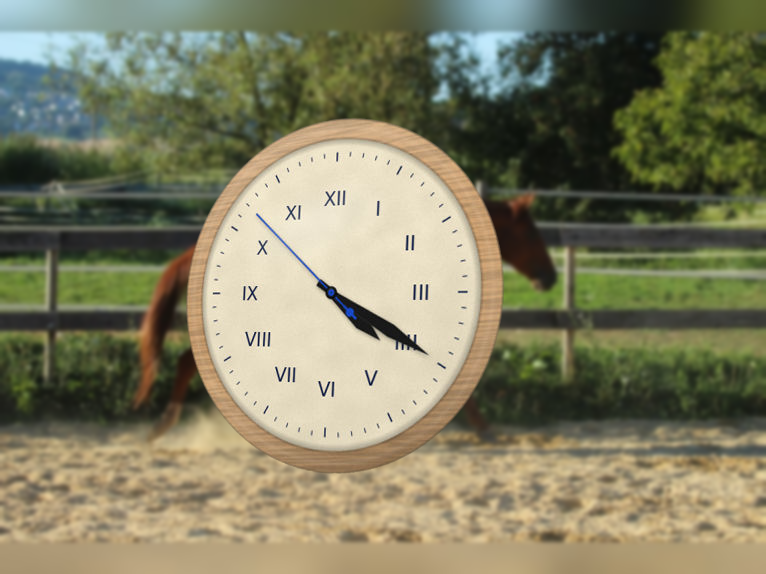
{"hour": 4, "minute": 19, "second": 52}
